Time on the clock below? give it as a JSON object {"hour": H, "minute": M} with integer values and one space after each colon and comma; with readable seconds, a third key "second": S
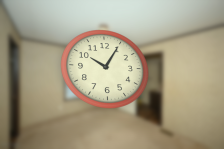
{"hour": 10, "minute": 5}
